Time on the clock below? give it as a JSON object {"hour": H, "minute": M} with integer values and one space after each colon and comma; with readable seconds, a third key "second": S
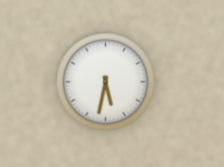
{"hour": 5, "minute": 32}
